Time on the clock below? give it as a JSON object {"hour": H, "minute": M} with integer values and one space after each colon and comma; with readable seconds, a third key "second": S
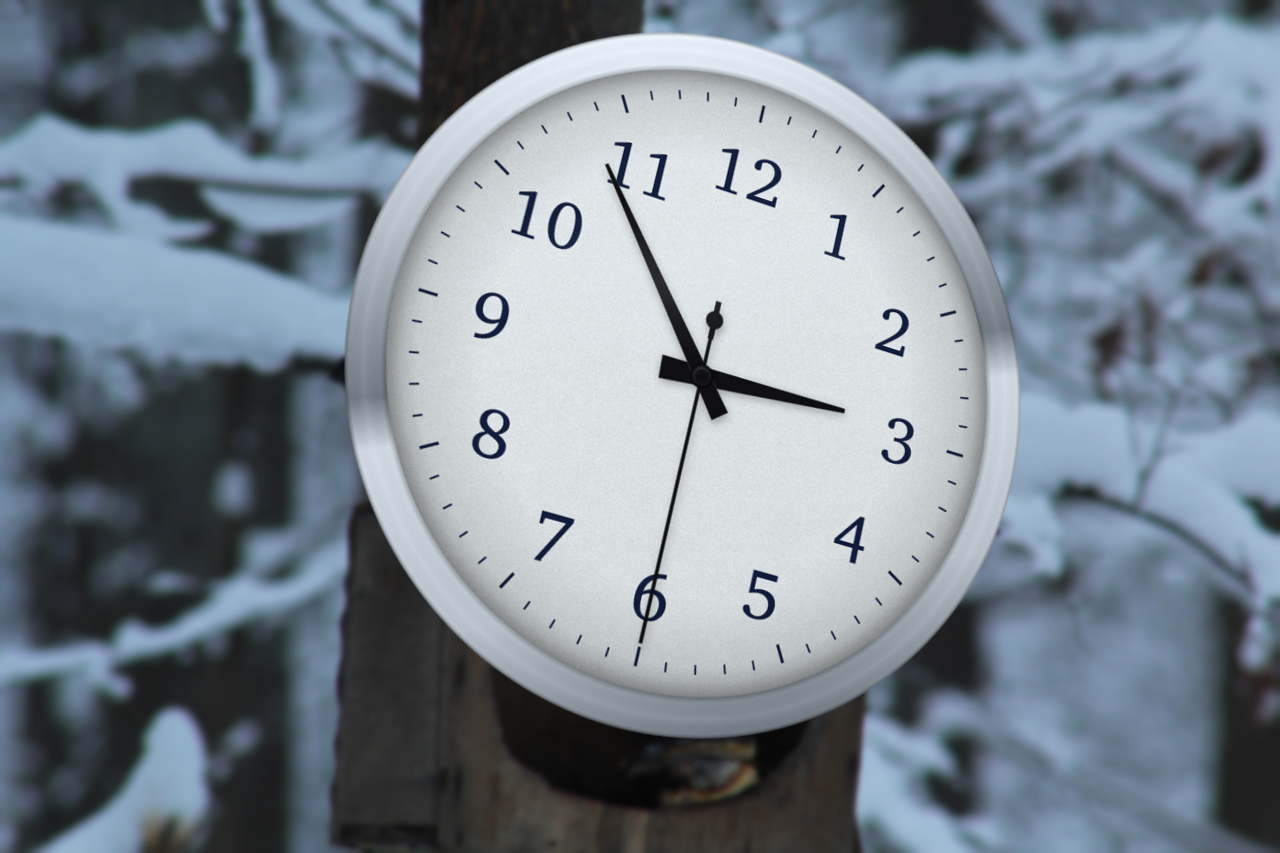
{"hour": 2, "minute": 53, "second": 30}
